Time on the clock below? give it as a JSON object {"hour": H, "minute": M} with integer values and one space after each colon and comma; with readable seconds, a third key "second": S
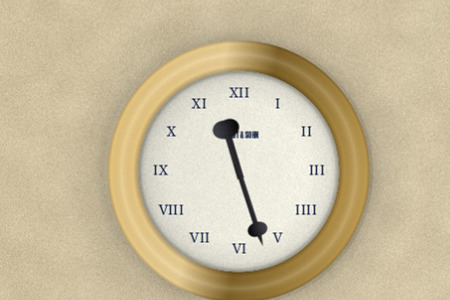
{"hour": 11, "minute": 27}
